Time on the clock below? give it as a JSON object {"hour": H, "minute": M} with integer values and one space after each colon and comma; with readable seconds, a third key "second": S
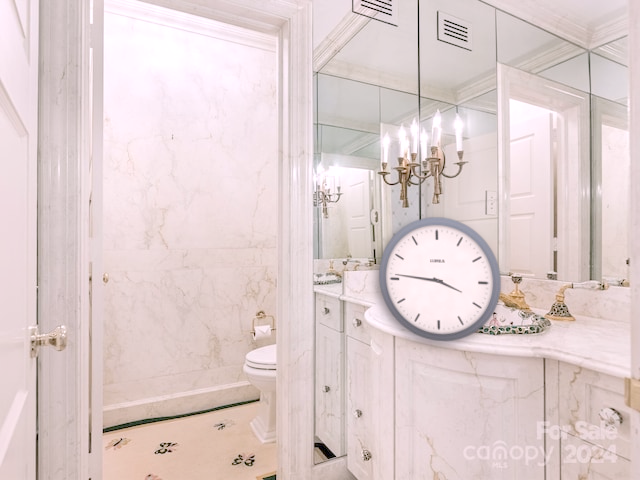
{"hour": 3, "minute": 46}
